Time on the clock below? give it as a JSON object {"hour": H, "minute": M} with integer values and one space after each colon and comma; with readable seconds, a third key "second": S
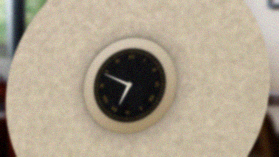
{"hour": 6, "minute": 49}
